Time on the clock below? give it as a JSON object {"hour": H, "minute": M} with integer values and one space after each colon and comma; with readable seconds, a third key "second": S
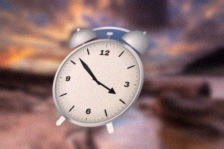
{"hour": 3, "minute": 52}
